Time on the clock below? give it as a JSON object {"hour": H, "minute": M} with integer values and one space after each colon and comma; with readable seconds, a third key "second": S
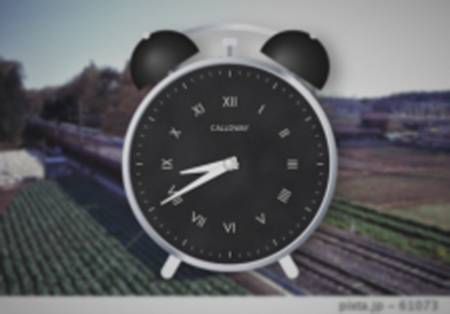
{"hour": 8, "minute": 40}
